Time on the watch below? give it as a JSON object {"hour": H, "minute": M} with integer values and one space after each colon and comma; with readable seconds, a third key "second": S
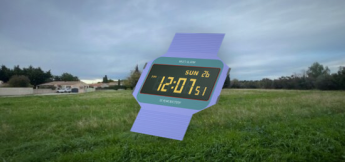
{"hour": 12, "minute": 7, "second": 51}
